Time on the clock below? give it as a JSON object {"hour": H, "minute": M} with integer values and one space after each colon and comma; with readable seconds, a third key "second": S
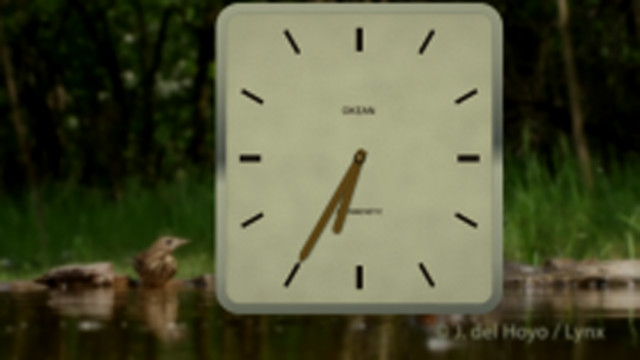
{"hour": 6, "minute": 35}
